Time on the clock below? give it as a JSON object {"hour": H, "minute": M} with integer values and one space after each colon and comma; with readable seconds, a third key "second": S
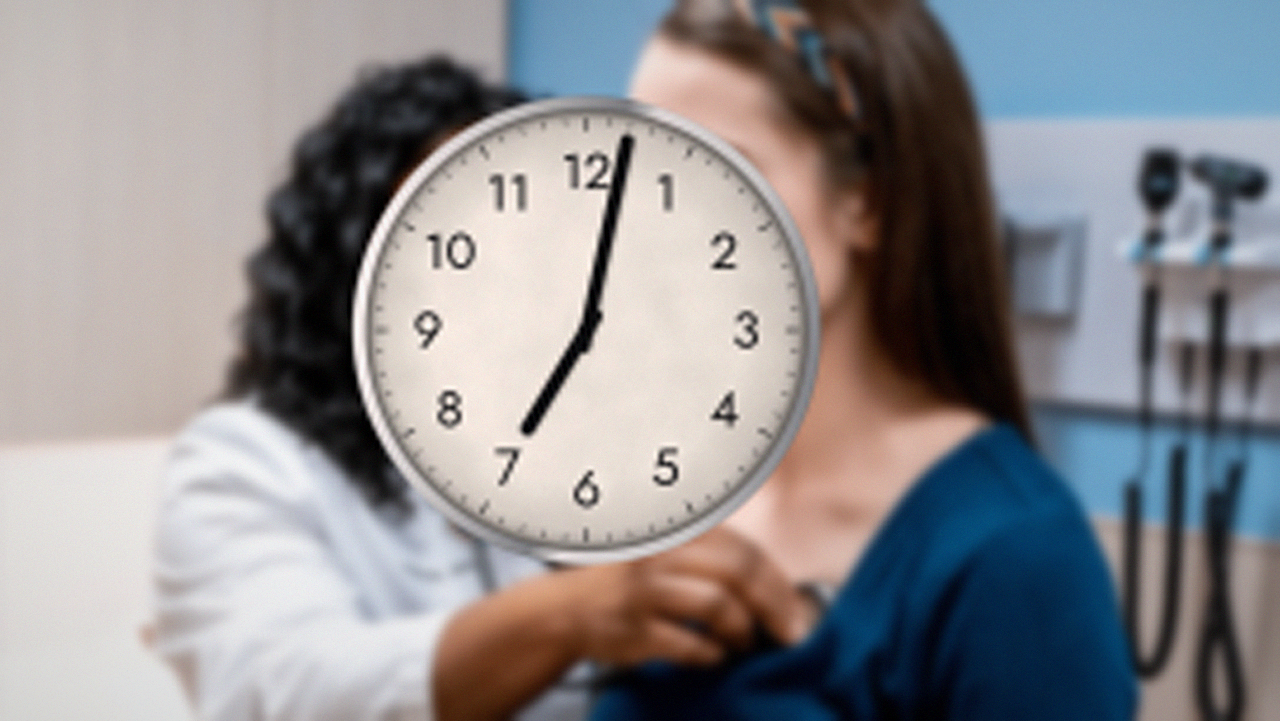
{"hour": 7, "minute": 2}
